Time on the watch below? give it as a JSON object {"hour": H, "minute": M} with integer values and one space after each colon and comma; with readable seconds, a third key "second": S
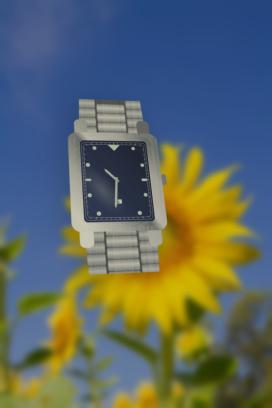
{"hour": 10, "minute": 31}
